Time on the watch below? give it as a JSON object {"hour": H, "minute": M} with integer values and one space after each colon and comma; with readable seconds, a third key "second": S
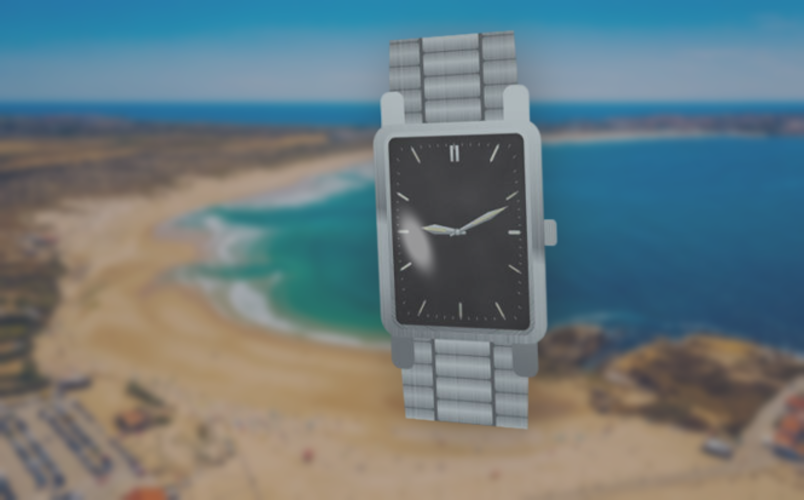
{"hour": 9, "minute": 11}
